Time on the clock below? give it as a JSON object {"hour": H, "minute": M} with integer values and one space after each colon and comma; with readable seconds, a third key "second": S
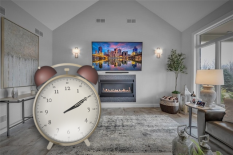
{"hour": 2, "minute": 10}
